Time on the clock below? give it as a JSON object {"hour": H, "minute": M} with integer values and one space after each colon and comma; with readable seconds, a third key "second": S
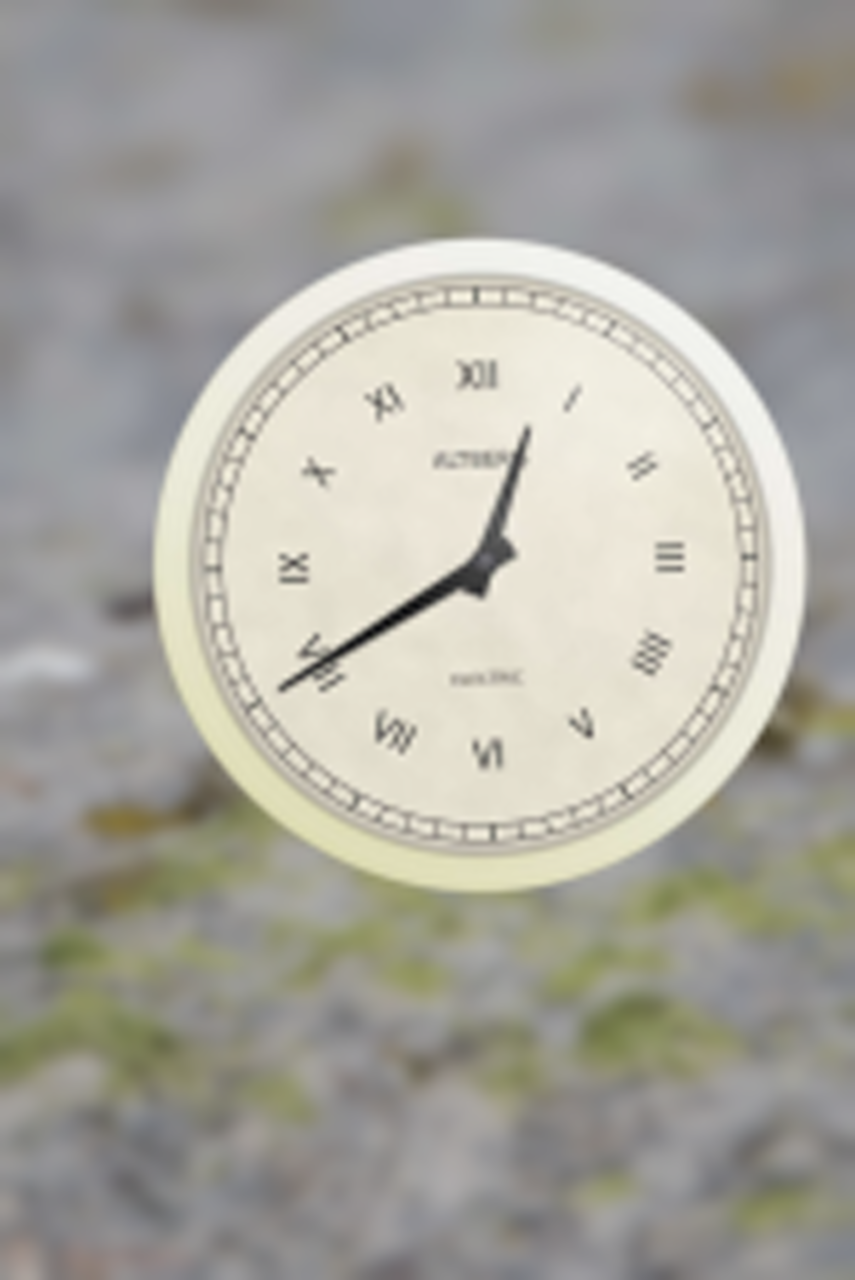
{"hour": 12, "minute": 40}
